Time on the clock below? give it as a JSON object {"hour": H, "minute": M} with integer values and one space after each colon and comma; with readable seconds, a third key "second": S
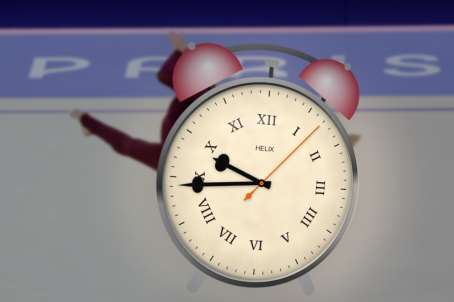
{"hour": 9, "minute": 44, "second": 7}
